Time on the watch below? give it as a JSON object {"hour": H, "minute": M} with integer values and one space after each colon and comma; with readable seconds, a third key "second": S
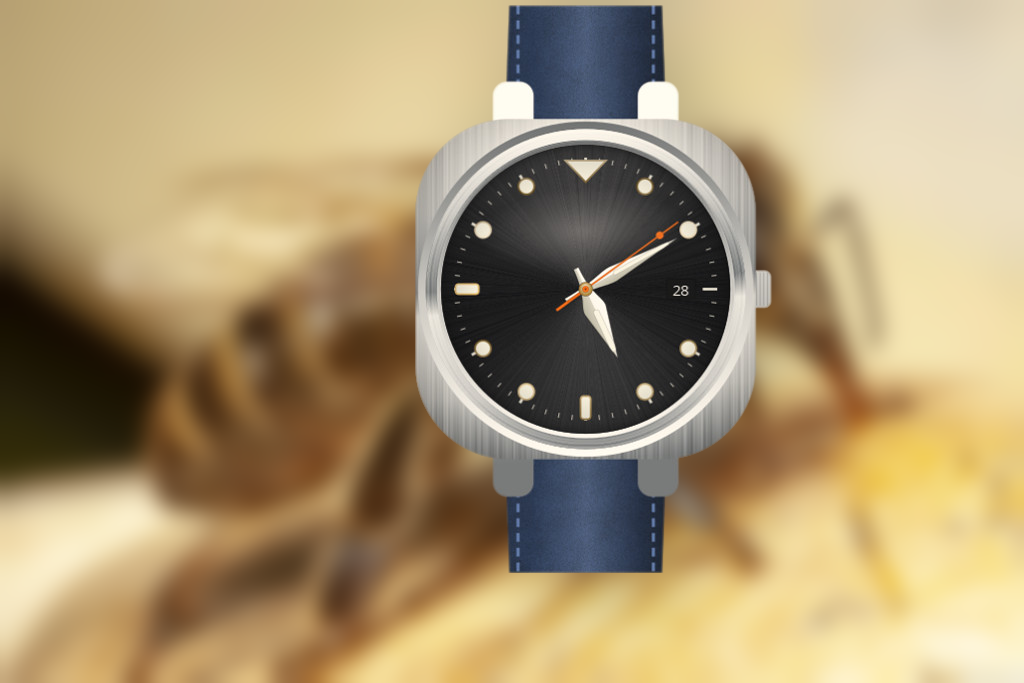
{"hour": 5, "minute": 10, "second": 9}
